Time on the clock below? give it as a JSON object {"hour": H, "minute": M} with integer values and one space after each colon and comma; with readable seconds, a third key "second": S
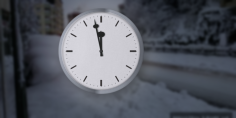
{"hour": 11, "minute": 58}
